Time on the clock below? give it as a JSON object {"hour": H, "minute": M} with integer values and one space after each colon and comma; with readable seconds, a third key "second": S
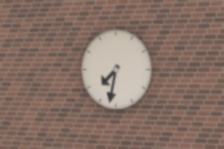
{"hour": 7, "minute": 32}
